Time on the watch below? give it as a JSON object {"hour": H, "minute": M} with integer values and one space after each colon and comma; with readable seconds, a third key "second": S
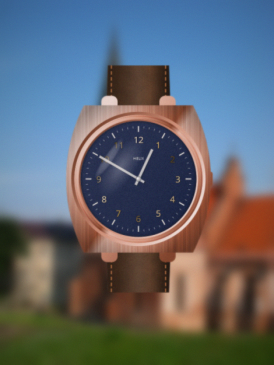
{"hour": 12, "minute": 50}
